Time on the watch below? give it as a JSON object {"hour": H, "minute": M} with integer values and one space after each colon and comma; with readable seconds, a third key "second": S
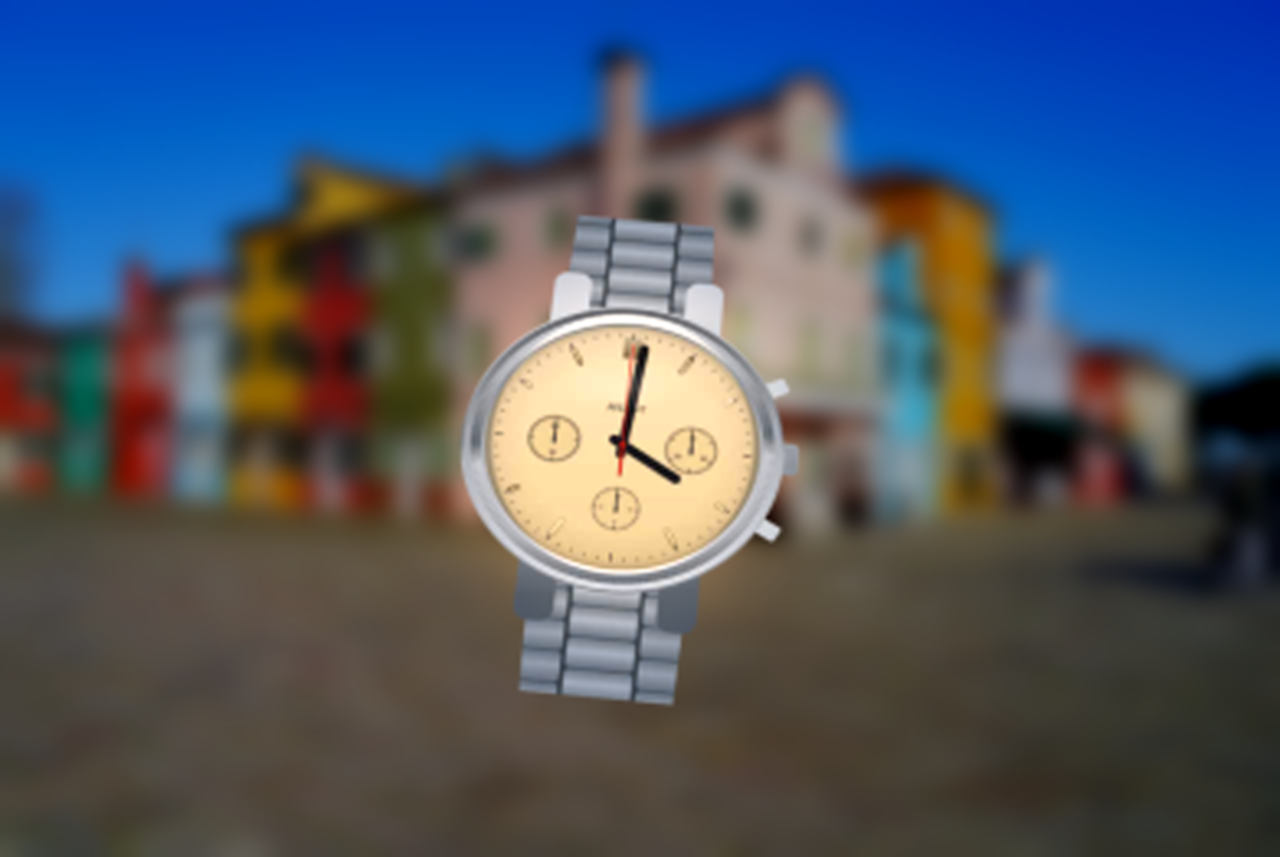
{"hour": 4, "minute": 1}
